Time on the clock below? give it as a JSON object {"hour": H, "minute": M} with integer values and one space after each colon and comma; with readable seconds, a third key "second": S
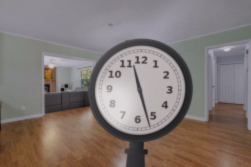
{"hour": 11, "minute": 27}
